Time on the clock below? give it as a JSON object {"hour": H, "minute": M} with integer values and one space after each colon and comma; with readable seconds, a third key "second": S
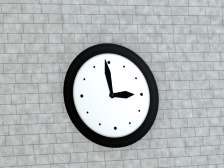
{"hour": 2, "minute": 59}
